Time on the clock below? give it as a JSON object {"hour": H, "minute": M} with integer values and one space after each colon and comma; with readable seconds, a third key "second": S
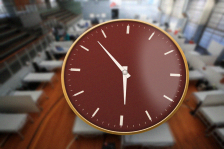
{"hour": 5, "minute": 53}
